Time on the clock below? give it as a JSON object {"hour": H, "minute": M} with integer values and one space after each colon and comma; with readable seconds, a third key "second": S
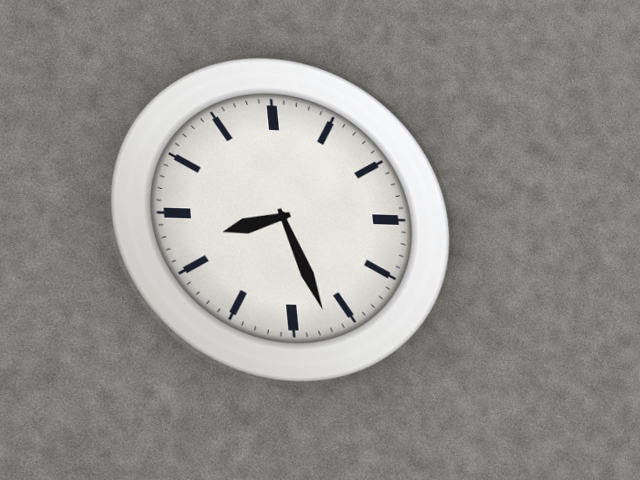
{"hour": 8, "minute": 27}
